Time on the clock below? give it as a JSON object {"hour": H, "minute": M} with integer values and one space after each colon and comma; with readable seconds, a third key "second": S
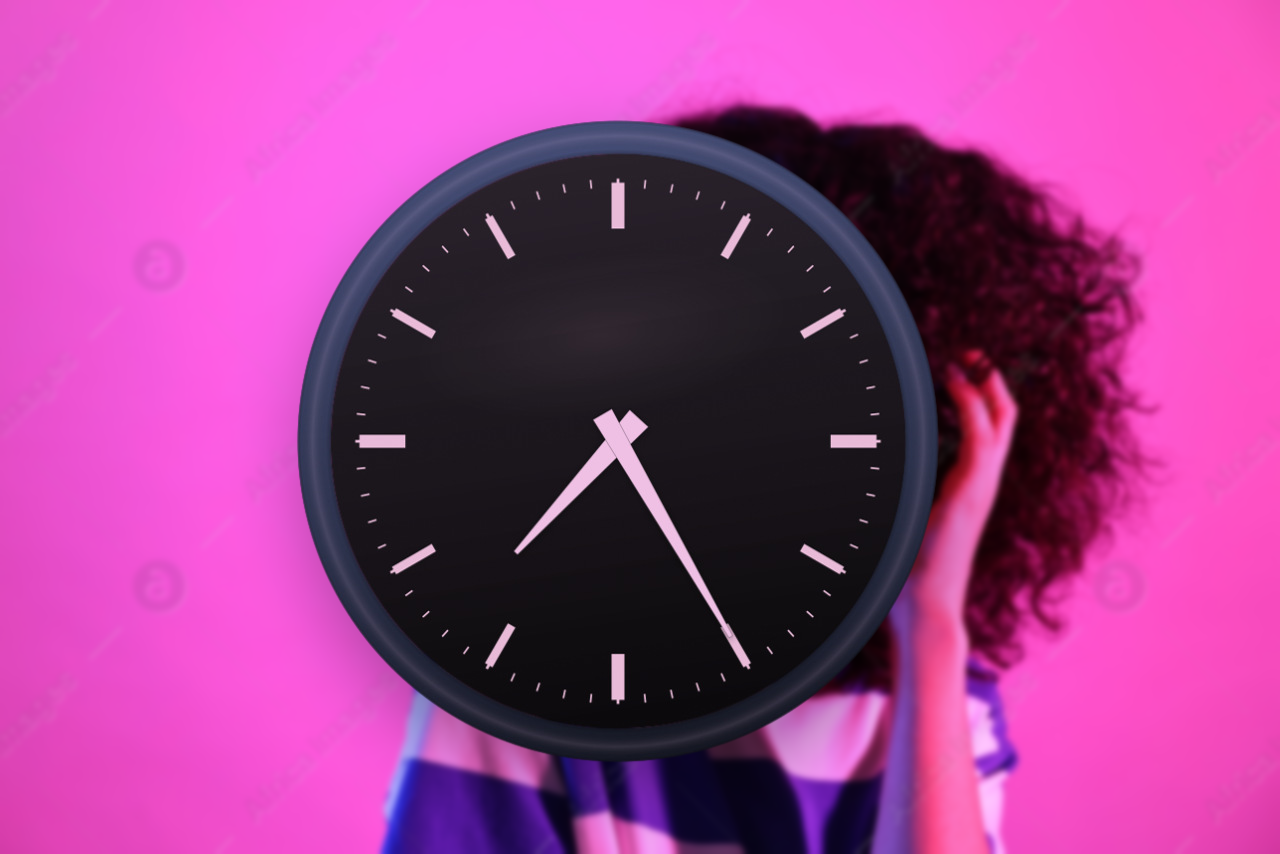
{"hour": 7, "minute": 25}
